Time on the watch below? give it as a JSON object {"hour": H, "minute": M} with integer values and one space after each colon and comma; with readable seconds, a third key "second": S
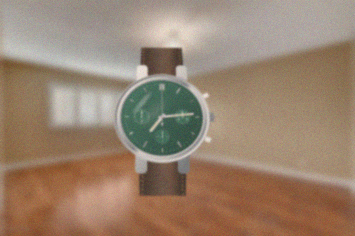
{"hour": 7, "minute": 14}
